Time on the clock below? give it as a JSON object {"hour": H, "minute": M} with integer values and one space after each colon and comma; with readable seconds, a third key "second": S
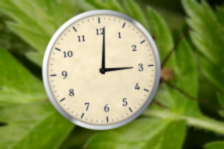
{"hour": 3, "minute": 1}
